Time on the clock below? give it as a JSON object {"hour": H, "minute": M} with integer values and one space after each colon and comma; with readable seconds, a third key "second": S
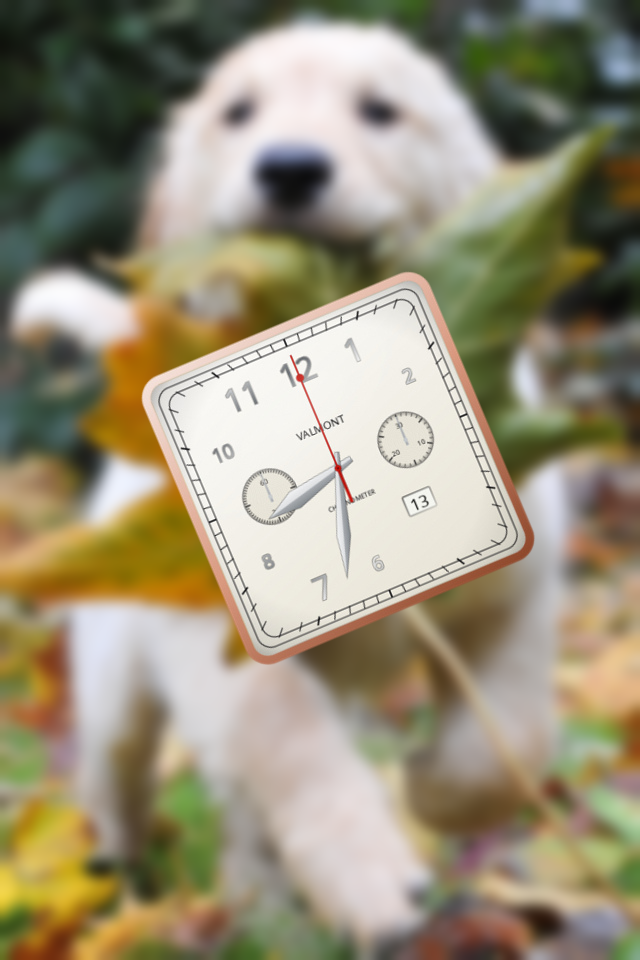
{"hour": 8, "minute": 33}
